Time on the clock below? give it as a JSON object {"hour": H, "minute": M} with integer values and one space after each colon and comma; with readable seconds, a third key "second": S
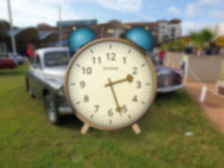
{"hour": 2, "minute": 27}
